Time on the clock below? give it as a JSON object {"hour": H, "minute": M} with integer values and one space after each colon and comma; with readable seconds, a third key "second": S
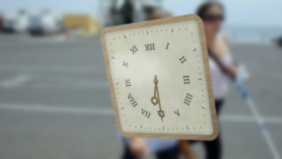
{"hour": 6, "minute": 30}
